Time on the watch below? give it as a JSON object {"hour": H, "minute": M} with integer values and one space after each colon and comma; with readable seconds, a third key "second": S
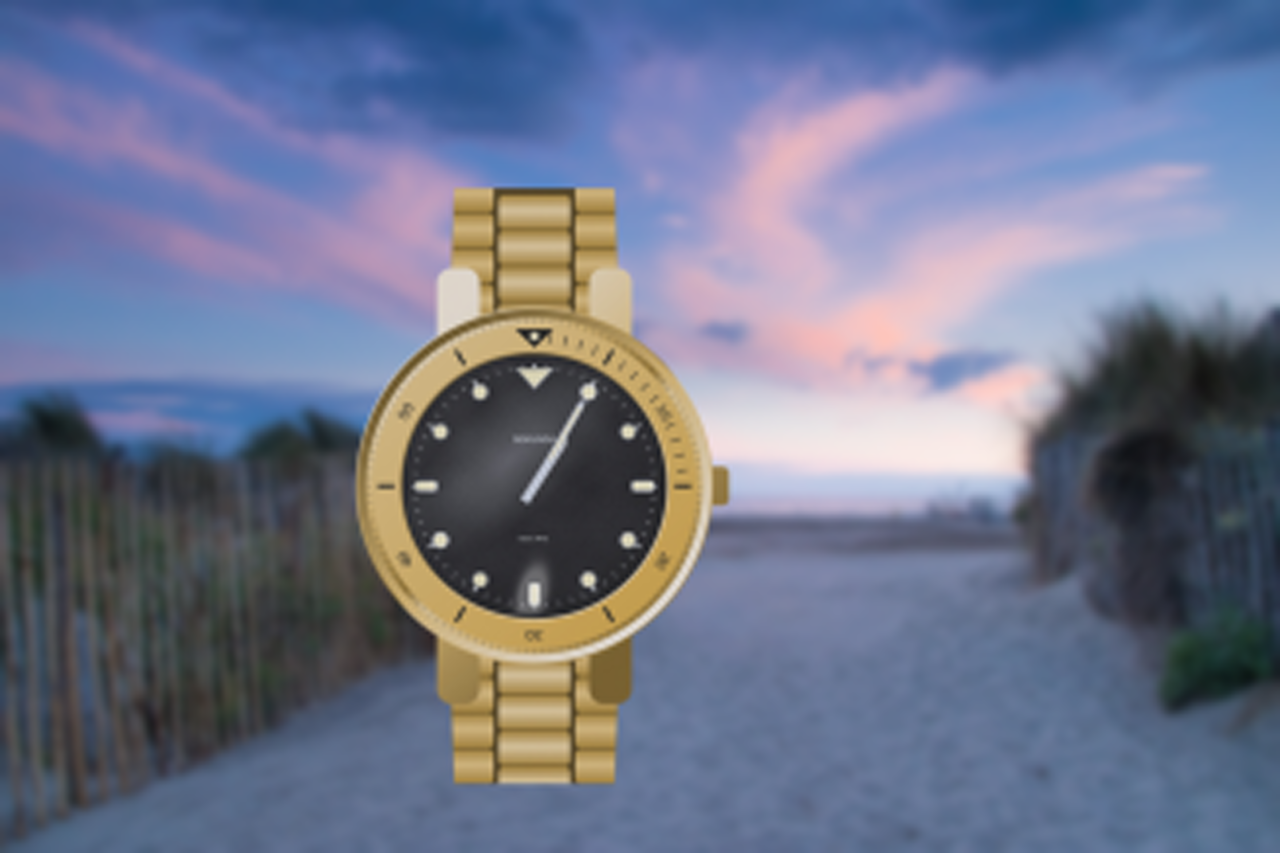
{"hour": 1, "minute": 5}
